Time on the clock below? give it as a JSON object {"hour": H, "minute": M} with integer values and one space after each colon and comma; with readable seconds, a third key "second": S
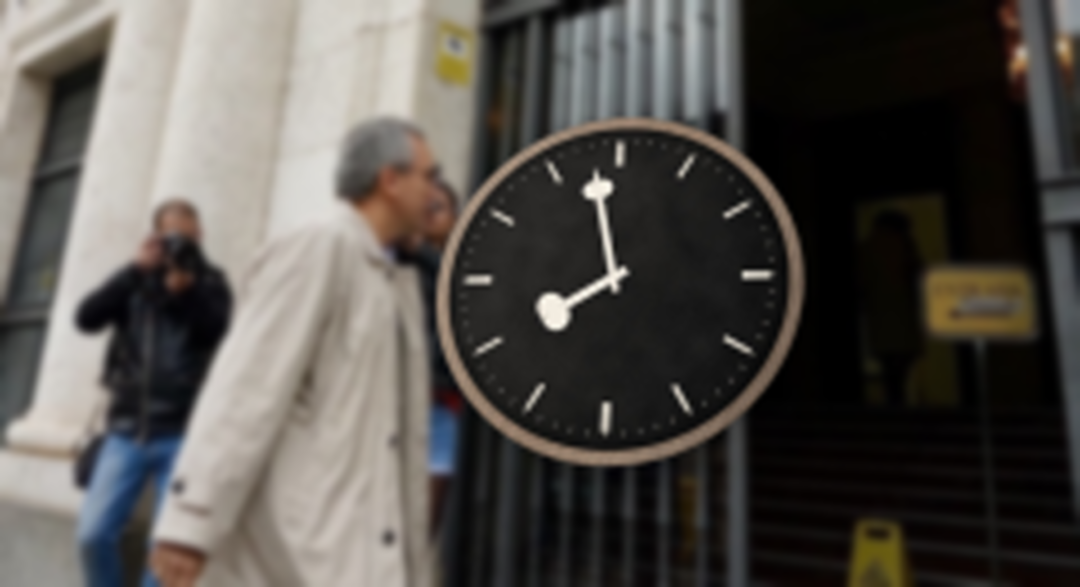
{"hour": 7, "minute": 58}
